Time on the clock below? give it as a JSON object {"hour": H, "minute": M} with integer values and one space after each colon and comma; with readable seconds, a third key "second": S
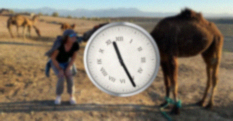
{"hour": 11, "minute": 26}
